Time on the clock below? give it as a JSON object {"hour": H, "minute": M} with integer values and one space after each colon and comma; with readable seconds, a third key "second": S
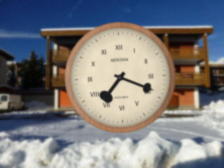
{"hour": 7, "minute": 19}
